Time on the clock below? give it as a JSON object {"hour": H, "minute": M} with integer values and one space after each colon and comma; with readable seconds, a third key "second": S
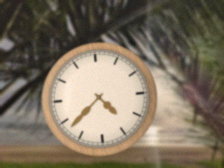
{"hour": 4, "minute": 38}
